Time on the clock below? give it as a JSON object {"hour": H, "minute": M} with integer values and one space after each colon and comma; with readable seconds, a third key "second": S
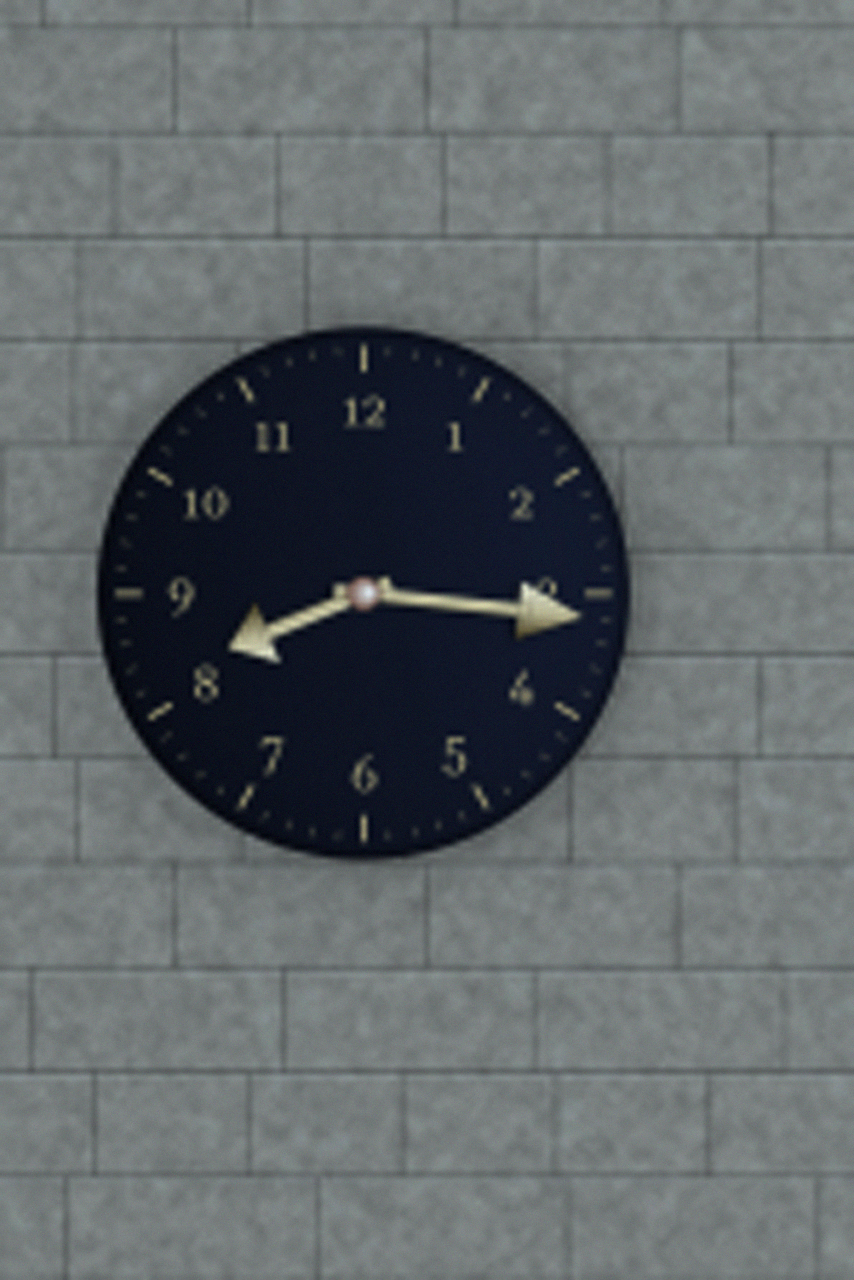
{"hour": 8, "minute": 16}
